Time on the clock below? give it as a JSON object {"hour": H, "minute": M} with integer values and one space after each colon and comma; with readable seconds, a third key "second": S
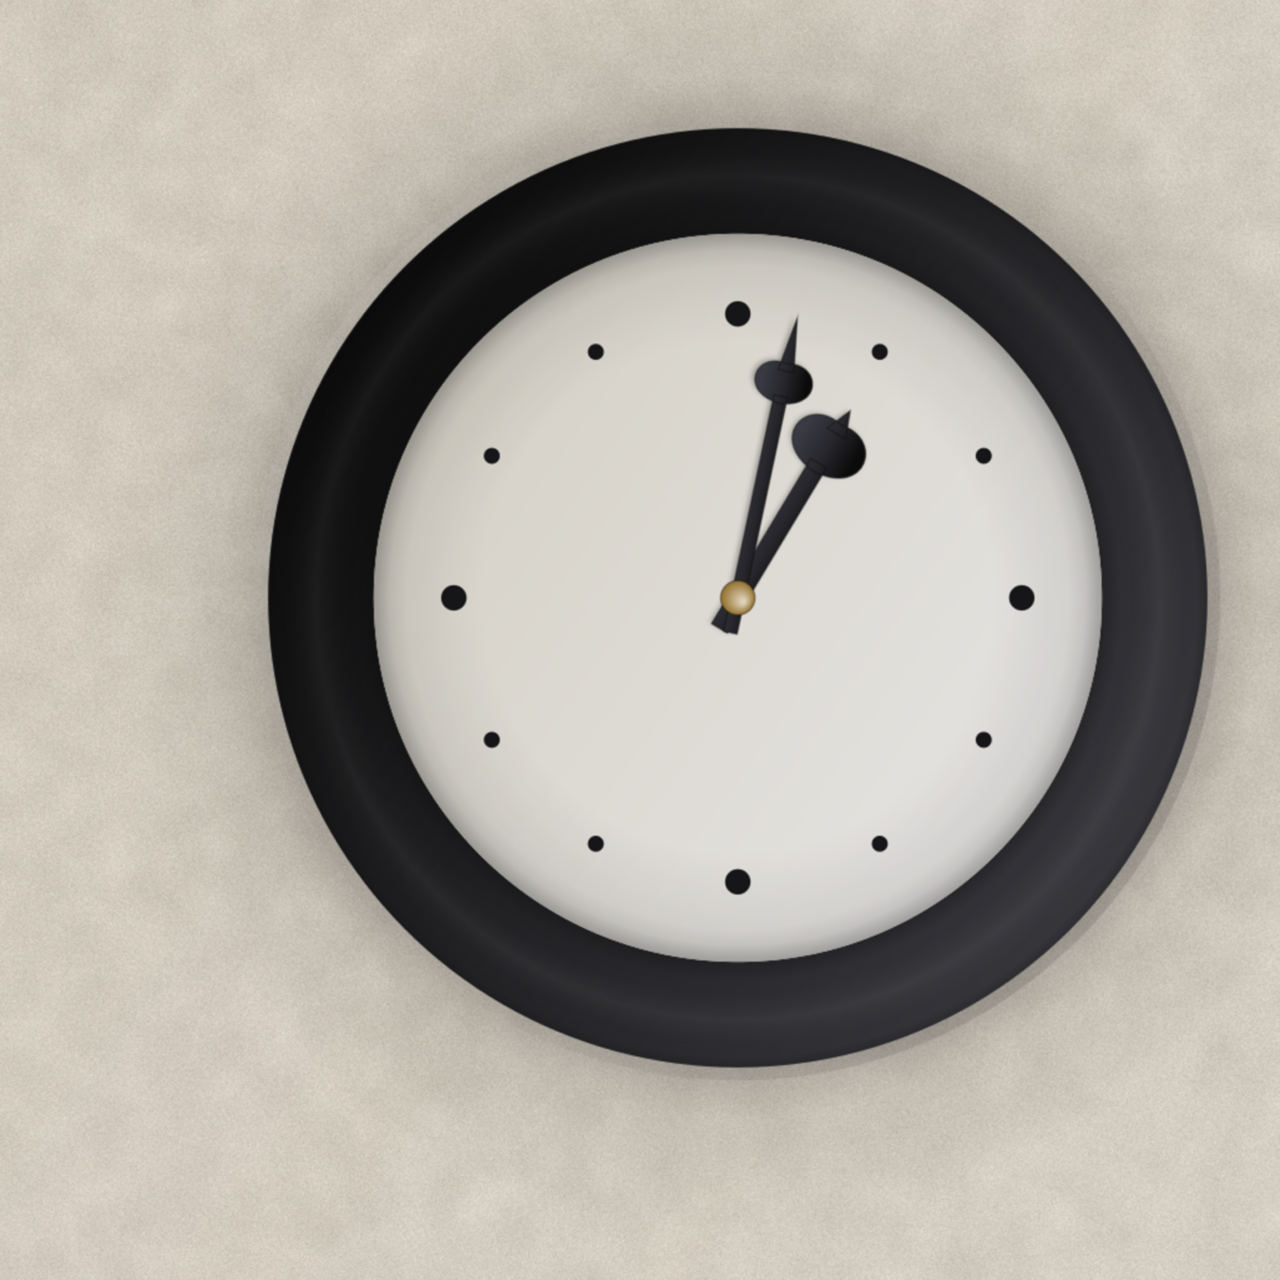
{"hour": 1, "minute": 2}
